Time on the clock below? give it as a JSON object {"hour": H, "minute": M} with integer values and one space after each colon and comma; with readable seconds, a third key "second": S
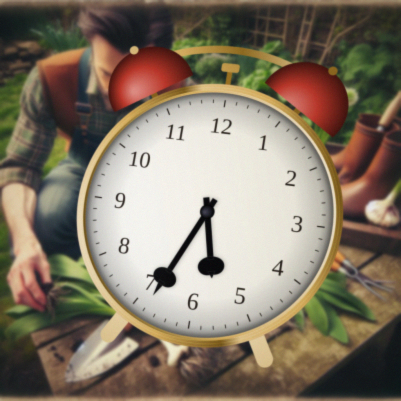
{"hour": 5, "minute": 34}
